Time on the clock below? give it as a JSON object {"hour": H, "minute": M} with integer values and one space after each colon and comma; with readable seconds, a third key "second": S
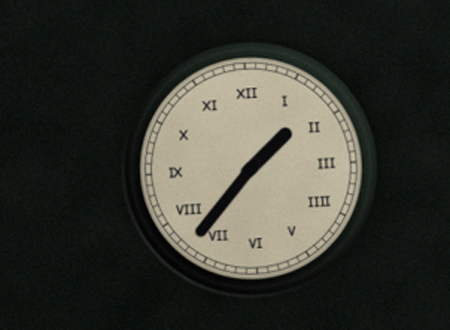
{"hour": 1, "minute": 37}
